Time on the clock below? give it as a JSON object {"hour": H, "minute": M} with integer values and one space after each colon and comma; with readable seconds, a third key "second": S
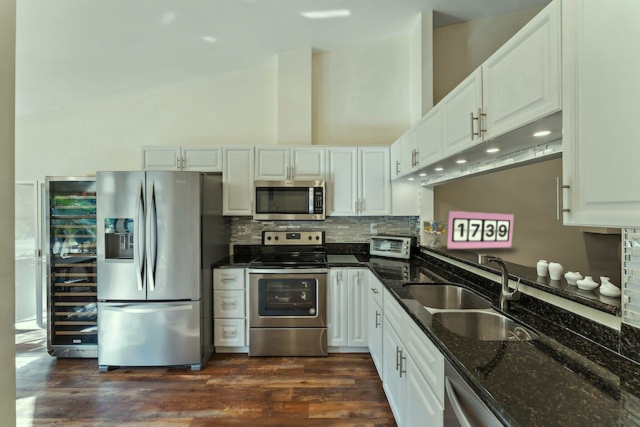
{"hour": 17, "minute": 39}
